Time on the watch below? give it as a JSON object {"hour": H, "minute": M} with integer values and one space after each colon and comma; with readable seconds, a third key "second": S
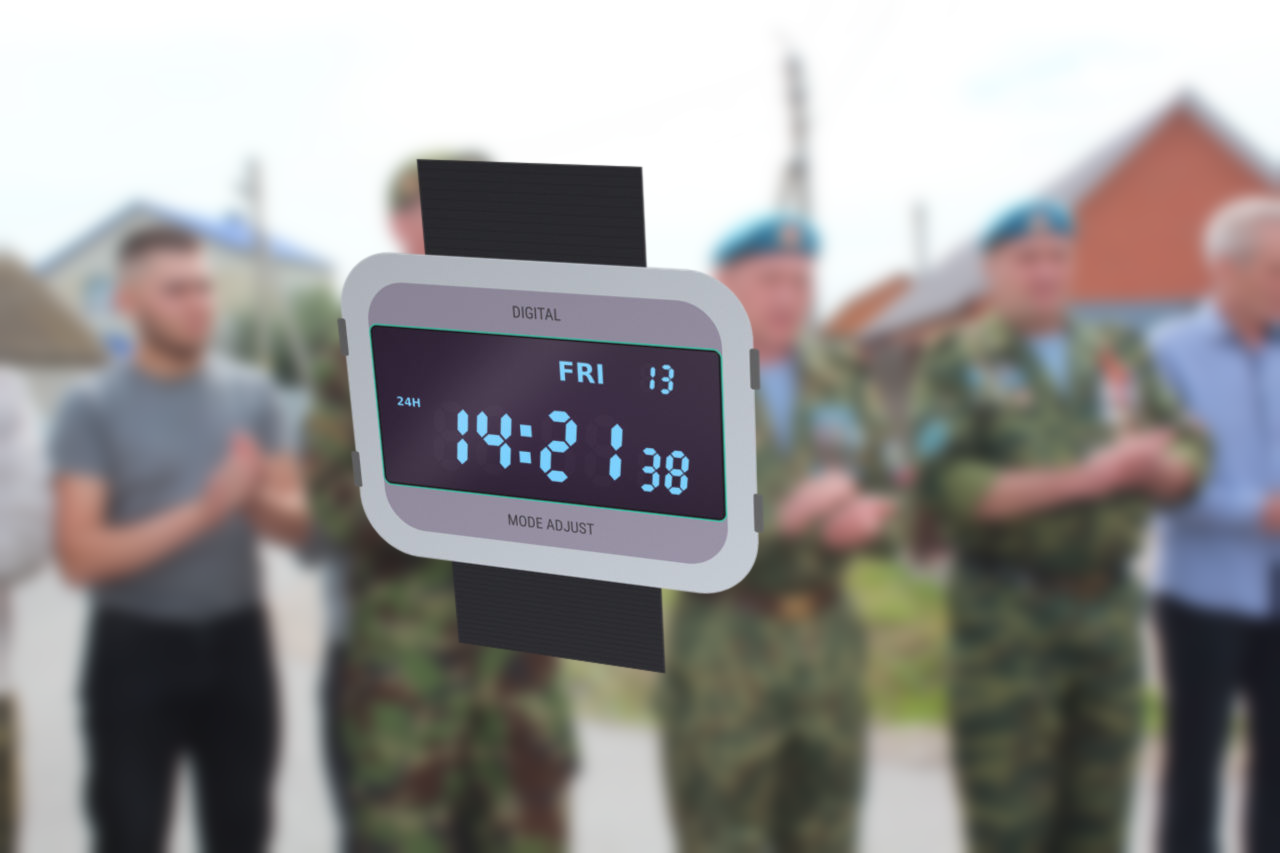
{"hour": 14, "minute": 21, "second": 38}
